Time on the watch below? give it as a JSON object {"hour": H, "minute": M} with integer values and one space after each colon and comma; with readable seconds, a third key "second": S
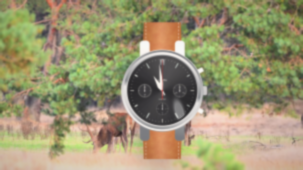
{"hour": 10, "minute": 59}
